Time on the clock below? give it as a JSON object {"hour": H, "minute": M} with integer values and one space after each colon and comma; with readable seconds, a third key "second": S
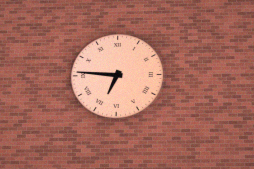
{"hour": 6, "minute": 46}
